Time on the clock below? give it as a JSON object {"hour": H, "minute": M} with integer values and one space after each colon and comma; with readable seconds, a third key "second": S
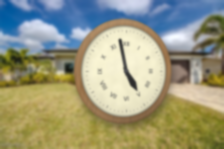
{"hour": 4, "minute": 58}
